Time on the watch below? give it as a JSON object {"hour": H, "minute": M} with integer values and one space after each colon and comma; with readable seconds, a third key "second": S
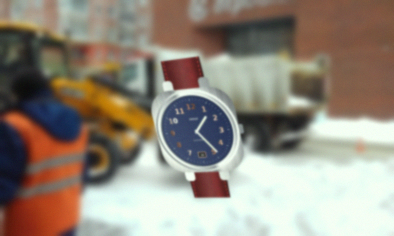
{"hour": 1, "minute": 24}
